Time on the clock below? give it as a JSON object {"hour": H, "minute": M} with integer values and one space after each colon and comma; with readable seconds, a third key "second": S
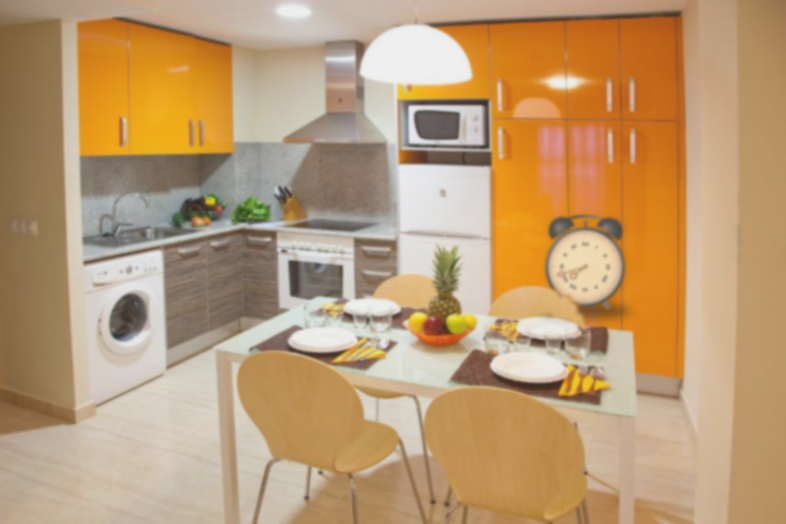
{"hour": 7, "minute": 42}
